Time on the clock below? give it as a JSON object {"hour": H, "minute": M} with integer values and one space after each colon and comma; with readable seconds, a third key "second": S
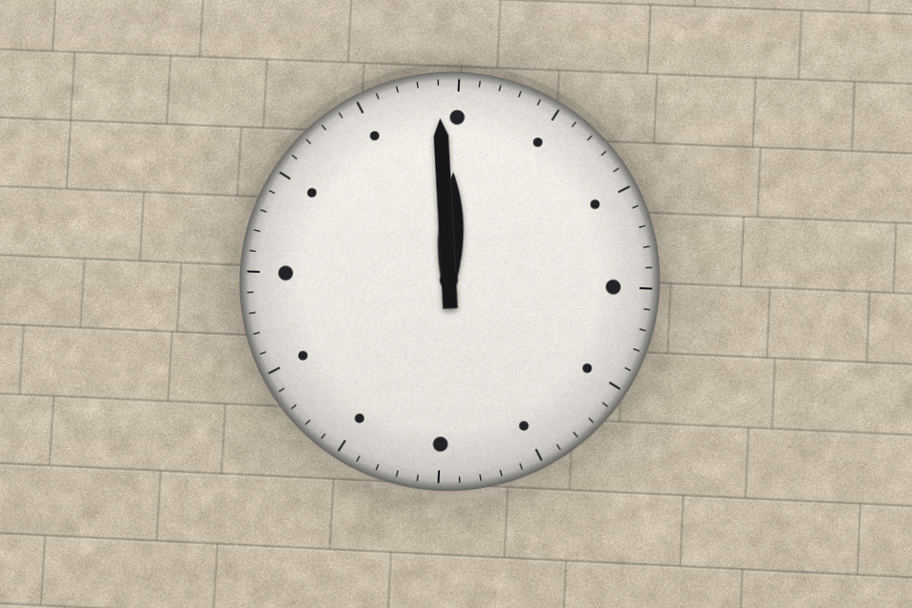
{"hour": 11, "minute": 59}
